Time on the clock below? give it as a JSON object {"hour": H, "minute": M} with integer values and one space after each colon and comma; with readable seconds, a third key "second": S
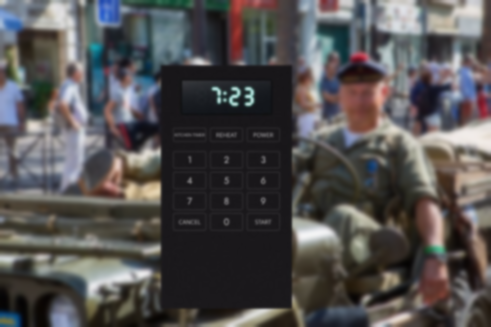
{"hour": 7, "minute": 23}
